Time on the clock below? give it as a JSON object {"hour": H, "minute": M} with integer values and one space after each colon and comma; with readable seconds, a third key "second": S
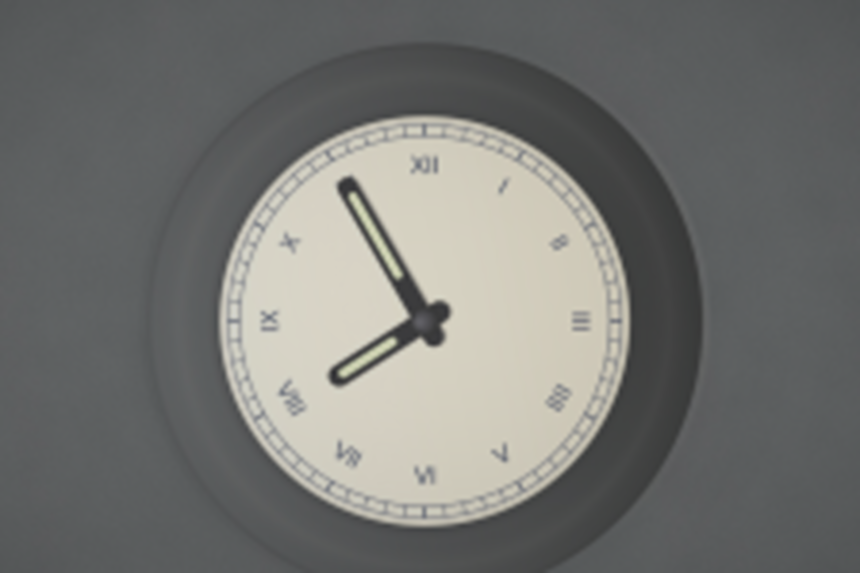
{"hour": 7, "minute": 55}
